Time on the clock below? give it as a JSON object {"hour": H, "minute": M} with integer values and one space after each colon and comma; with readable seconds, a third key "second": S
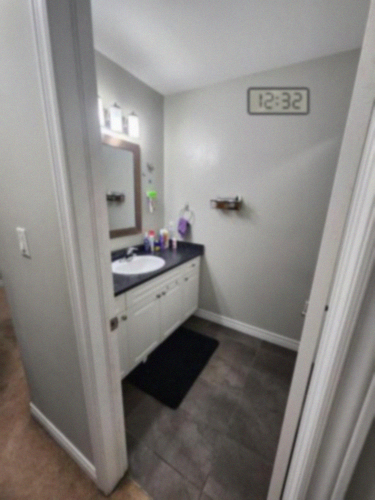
{"hour": 12, "minute": 32}
